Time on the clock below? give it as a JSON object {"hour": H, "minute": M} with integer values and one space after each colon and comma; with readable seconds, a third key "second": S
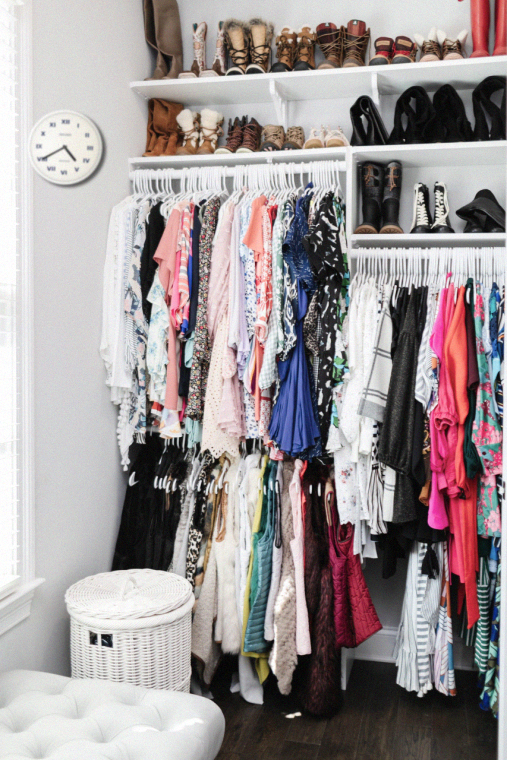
{"hour": 4, "minute": 40}
